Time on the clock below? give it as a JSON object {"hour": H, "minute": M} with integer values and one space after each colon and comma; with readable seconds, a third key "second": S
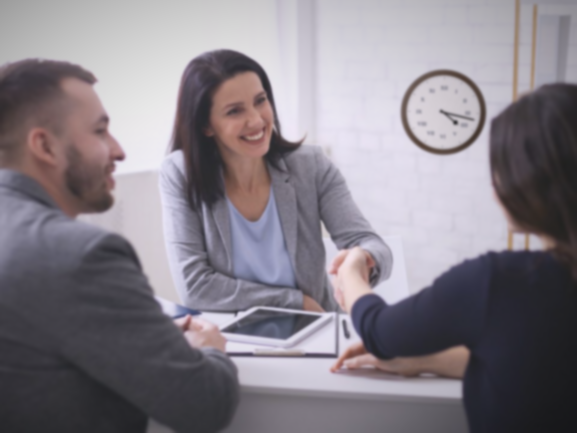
{"hour": 4, "minute": 17}
